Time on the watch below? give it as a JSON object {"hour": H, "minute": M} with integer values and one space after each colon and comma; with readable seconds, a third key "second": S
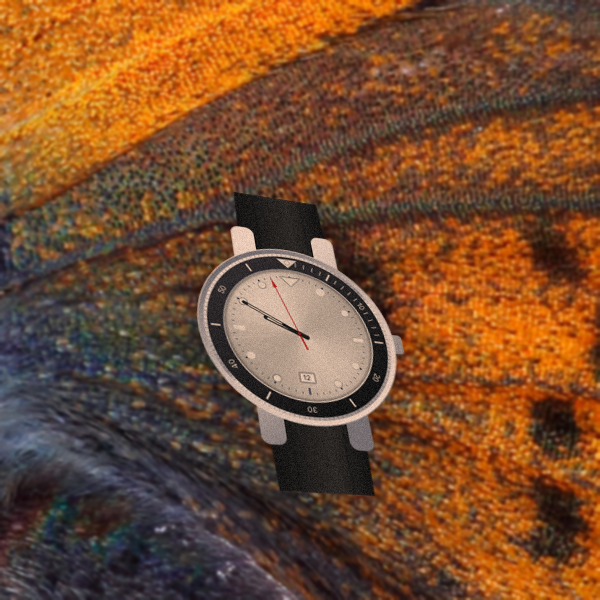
{"hour": 9, "minute": 49, "second": 57}
